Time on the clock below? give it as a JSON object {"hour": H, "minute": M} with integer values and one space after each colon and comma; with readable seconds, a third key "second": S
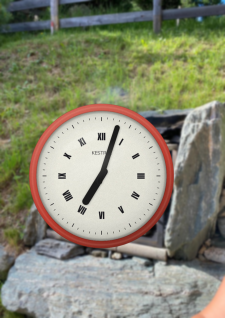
{"hour": 7, "minute": 3}
